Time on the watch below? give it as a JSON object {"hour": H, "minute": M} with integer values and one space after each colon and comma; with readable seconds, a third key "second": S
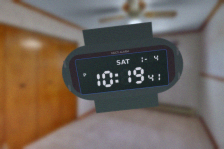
{"hour": 10, "minute": 19, "second": 41}
